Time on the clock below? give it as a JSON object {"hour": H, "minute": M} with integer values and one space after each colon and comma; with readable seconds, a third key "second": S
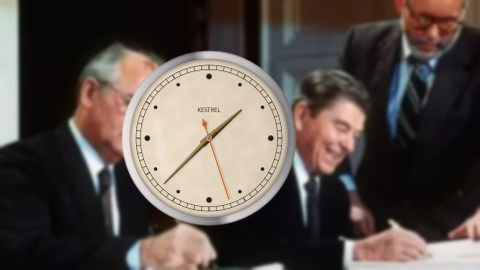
{"hour": 1, "minute": 37, "second": 27}
